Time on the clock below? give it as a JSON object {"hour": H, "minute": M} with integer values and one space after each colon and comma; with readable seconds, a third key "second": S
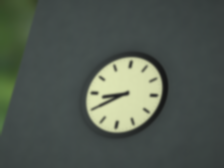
{"hour": 8, "minute": 40}
